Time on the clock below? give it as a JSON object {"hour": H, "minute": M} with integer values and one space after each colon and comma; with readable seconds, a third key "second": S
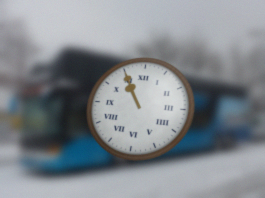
{"hour": 10, "minute": 55}
